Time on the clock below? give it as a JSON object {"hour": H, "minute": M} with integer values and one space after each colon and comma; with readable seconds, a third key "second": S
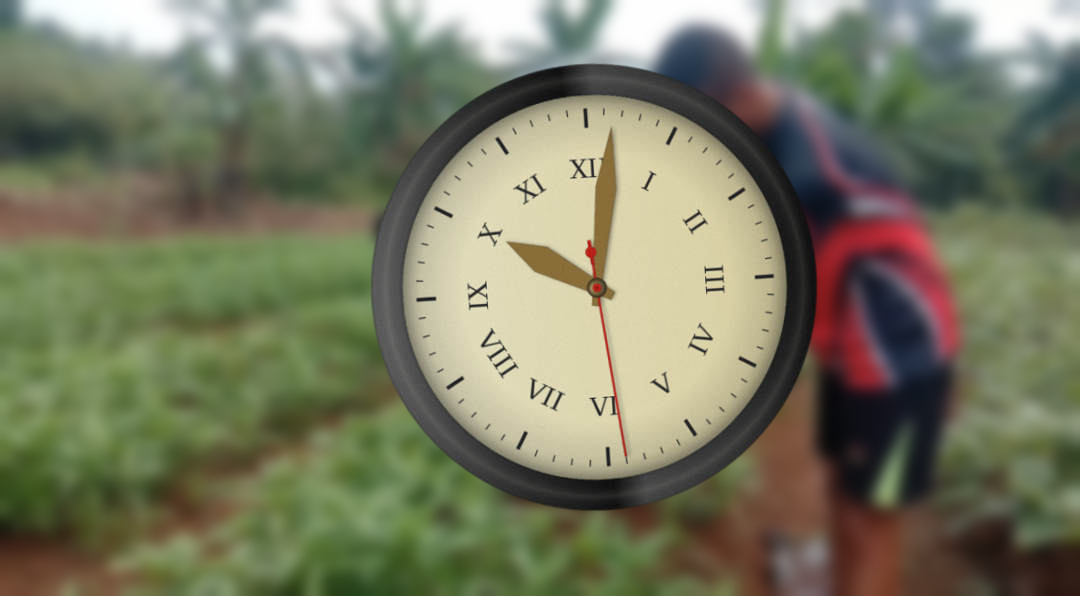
{"hour": 10, "minute": 1, "second": 29}
